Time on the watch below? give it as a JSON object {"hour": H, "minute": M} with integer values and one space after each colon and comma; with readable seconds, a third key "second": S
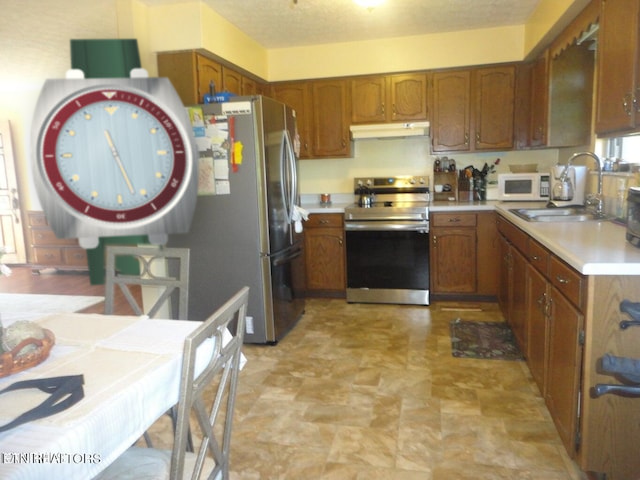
{"hour": 11, "minute": 27}
